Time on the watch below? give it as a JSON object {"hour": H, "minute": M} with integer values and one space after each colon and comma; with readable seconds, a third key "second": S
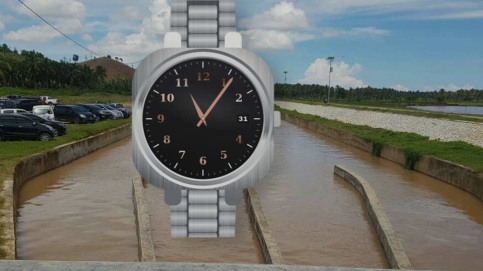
{"hour": 11, "minute": 6}
